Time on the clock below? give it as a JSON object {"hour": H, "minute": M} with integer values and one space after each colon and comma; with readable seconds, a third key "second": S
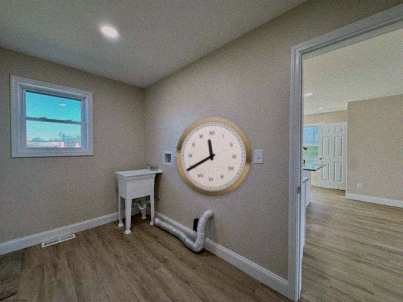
{"hour": 11, "minute": 40}
